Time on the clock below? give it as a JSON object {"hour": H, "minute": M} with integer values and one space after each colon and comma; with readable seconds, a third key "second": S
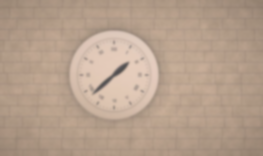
{"hour": 1, "minute": 38}
